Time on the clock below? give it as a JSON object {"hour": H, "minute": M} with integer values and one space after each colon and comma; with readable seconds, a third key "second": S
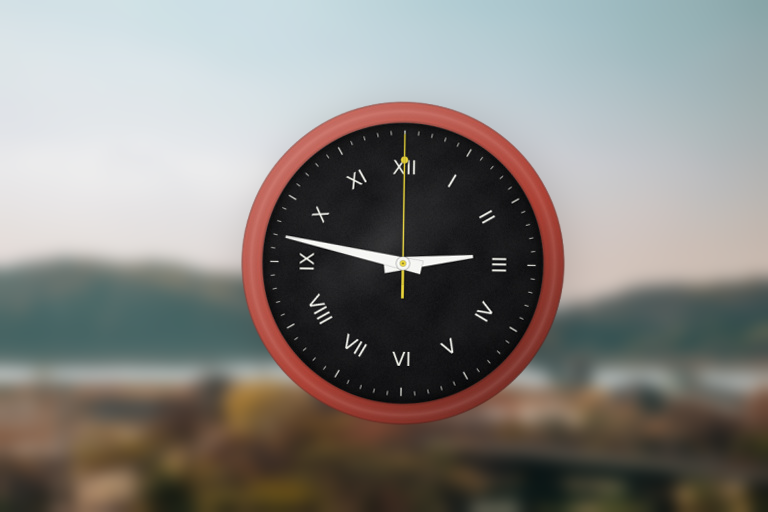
{"hour": 2, "minute": 47, "second": 0}
